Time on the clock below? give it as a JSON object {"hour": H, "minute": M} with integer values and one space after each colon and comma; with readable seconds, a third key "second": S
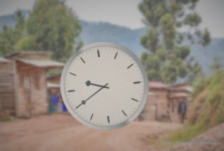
{"hour": 9, "minute": 40}
